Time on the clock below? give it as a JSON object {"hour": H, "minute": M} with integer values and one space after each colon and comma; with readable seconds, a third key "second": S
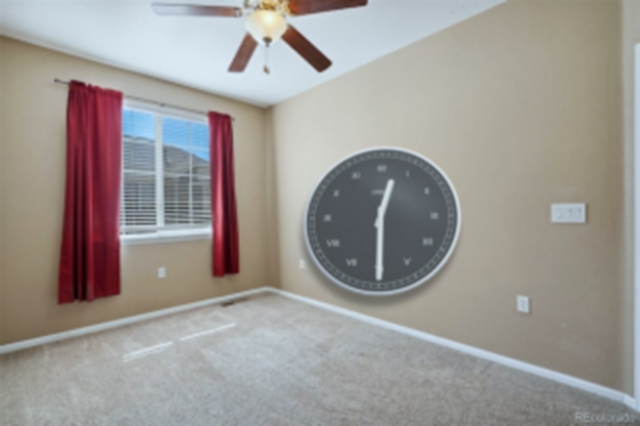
{"hour": 12, "minute": 30}
